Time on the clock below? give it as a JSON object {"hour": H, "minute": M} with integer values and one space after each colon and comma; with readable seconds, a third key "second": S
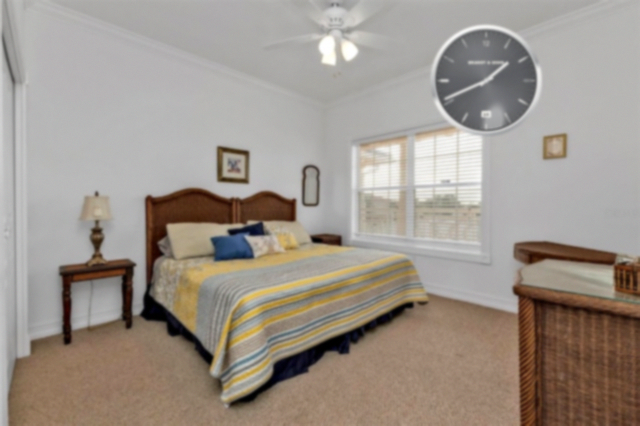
{"hour": 1, "minute": 41}
